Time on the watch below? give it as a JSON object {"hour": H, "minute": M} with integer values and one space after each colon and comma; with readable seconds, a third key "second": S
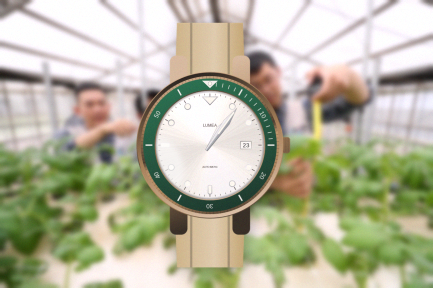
{"hour": 1, "minute": 6}
